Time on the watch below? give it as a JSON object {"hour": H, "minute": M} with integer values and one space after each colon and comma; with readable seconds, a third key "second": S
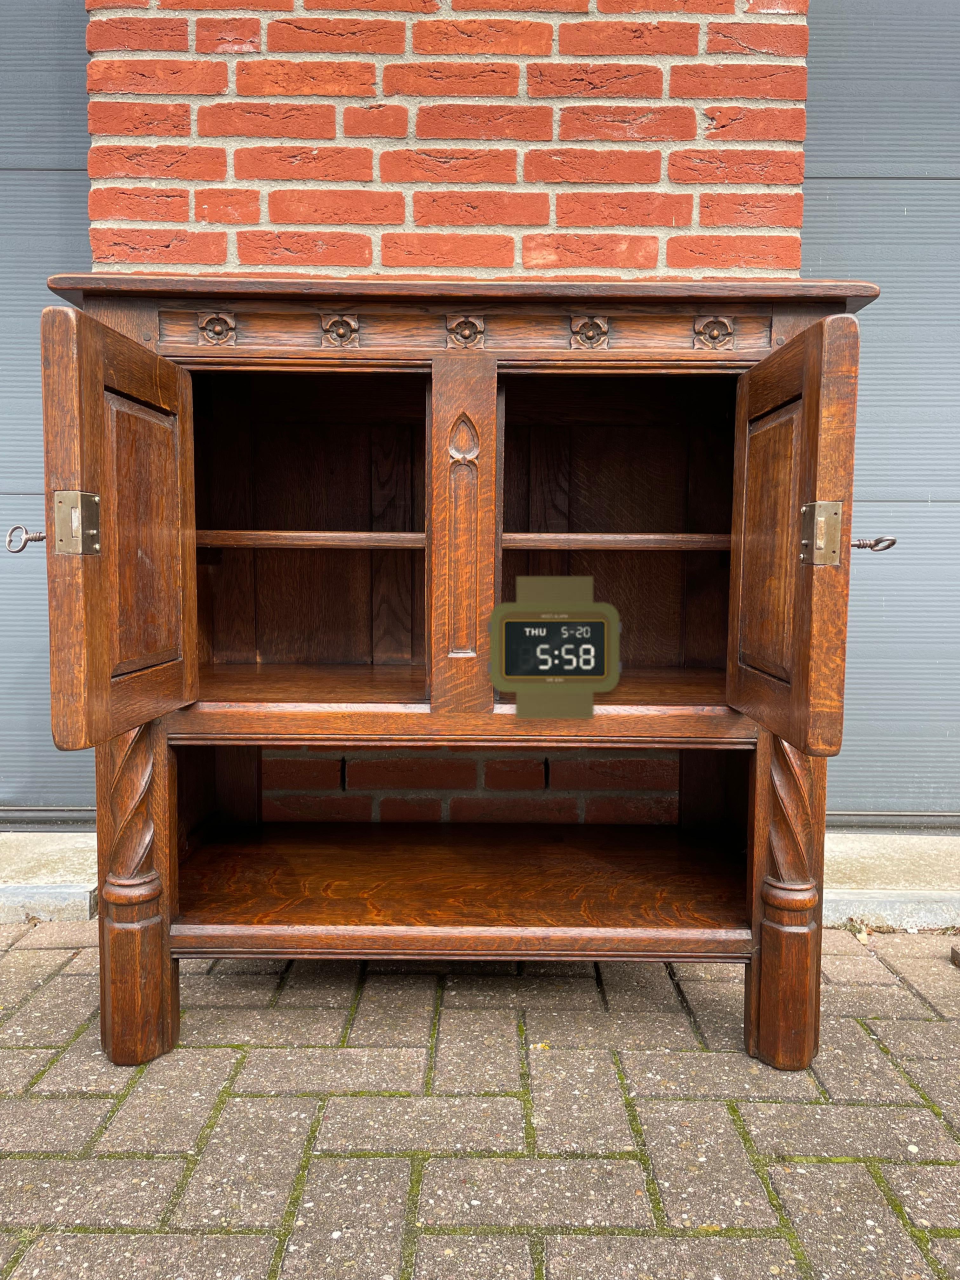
{"hour": 5, "minute": 58}
